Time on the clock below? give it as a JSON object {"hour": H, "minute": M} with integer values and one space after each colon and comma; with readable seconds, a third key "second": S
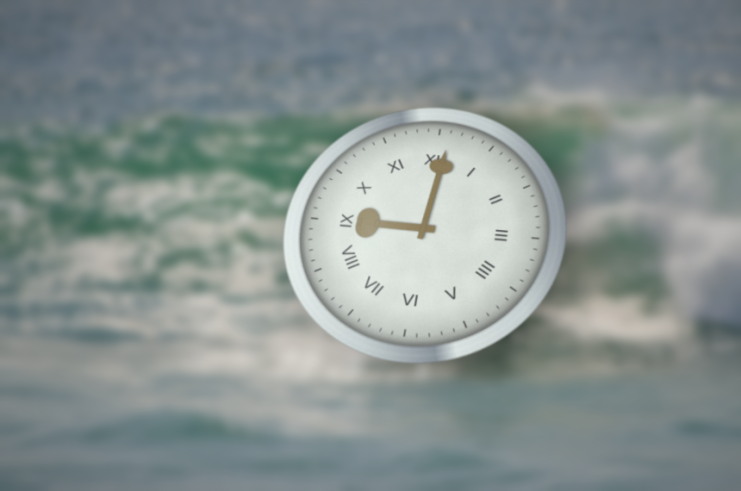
{"hour": 9, "minute": 1}
